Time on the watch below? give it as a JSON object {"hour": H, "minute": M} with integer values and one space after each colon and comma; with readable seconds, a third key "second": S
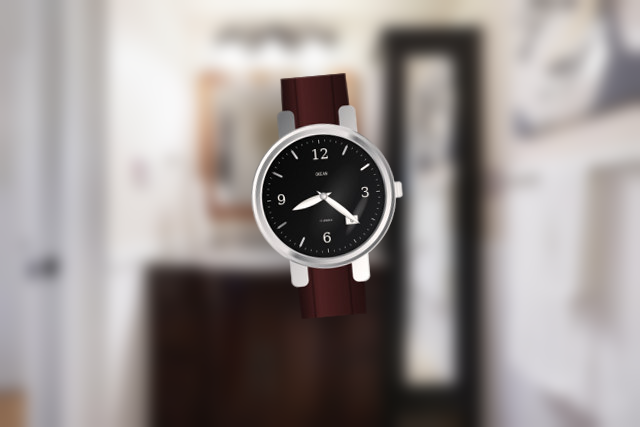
{"hour": 8, "minute": 22}
